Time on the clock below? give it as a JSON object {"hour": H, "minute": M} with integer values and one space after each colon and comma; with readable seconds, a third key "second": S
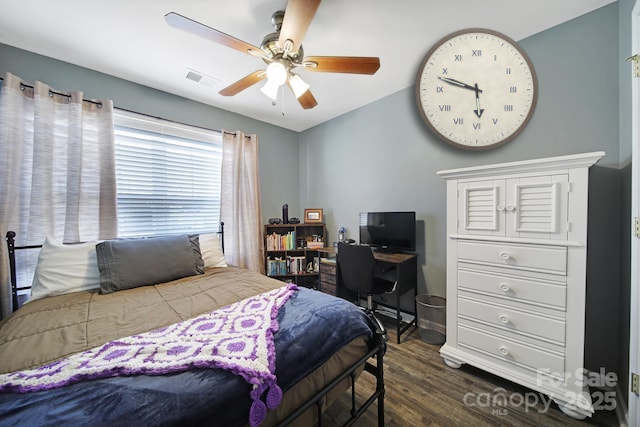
{"hour": 5, "minute": 48}
